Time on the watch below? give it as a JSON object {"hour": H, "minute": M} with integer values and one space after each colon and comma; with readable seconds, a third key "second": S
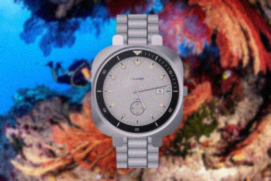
{"hour": 5, "minute": 13}
